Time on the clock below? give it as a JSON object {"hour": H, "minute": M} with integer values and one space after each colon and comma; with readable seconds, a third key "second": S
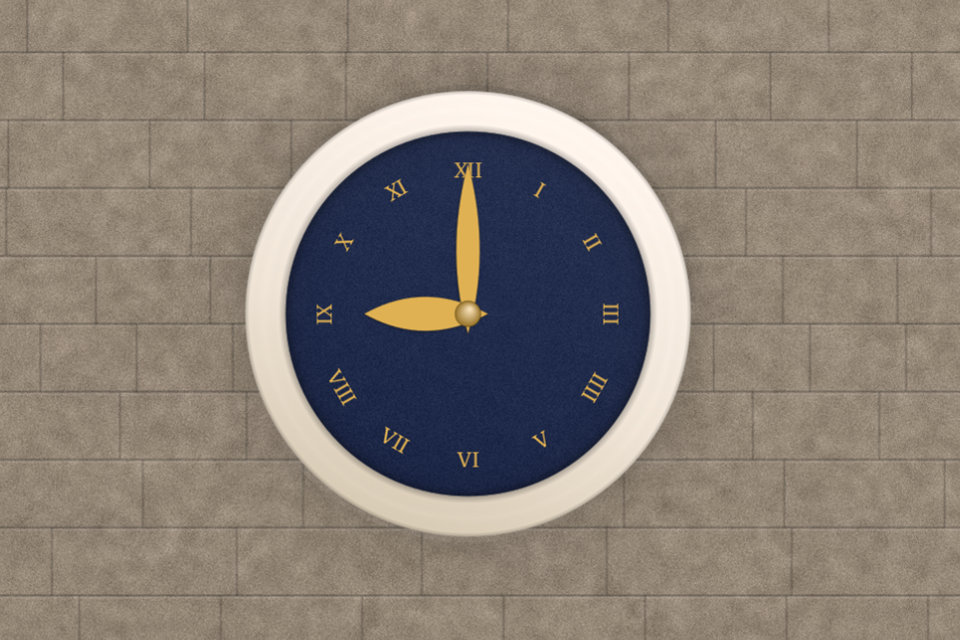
{"hour": 9, "minute": 0}
